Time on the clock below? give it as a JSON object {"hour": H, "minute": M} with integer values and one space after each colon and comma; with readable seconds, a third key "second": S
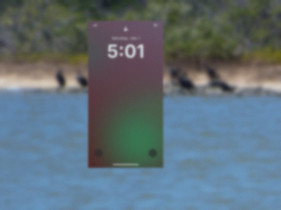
{"hour": 5, "minute": 1}
